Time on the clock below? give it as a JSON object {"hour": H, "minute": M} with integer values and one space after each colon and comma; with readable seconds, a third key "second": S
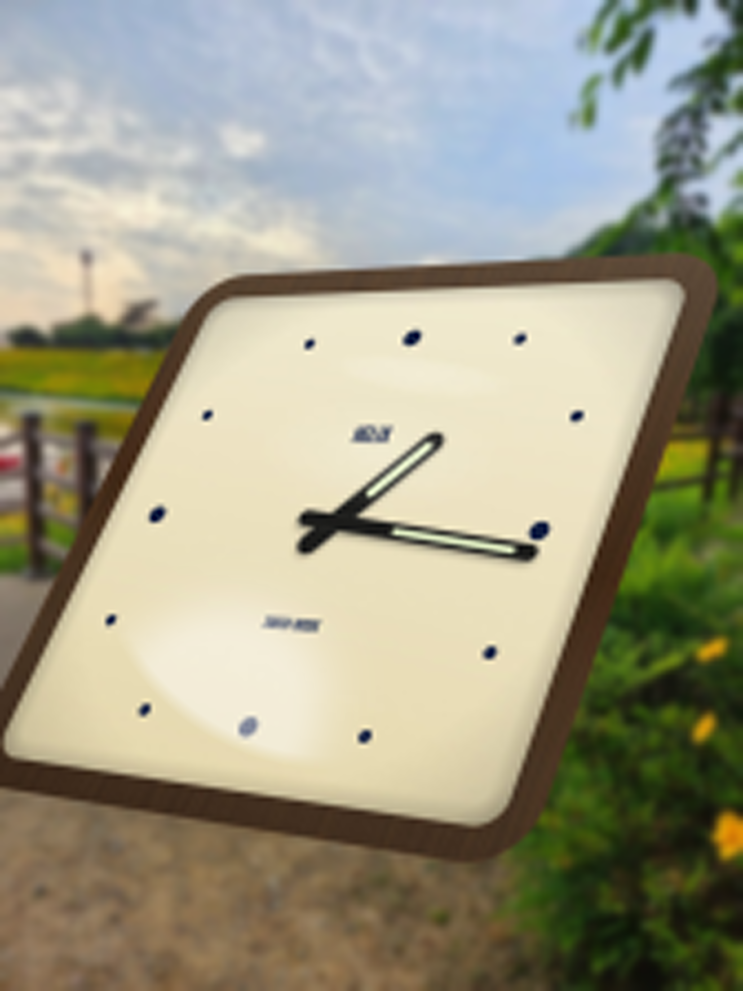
{"hour": 1, "minute": 16}
